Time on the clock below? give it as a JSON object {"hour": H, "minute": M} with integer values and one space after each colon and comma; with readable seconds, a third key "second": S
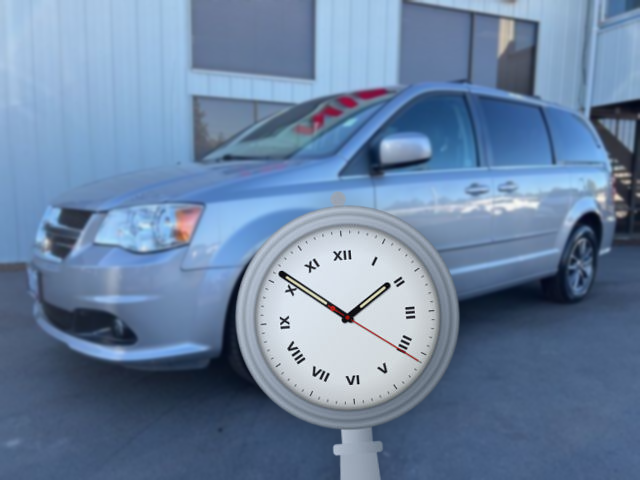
{"hour": 1, "minute": 51, "second": 21}
